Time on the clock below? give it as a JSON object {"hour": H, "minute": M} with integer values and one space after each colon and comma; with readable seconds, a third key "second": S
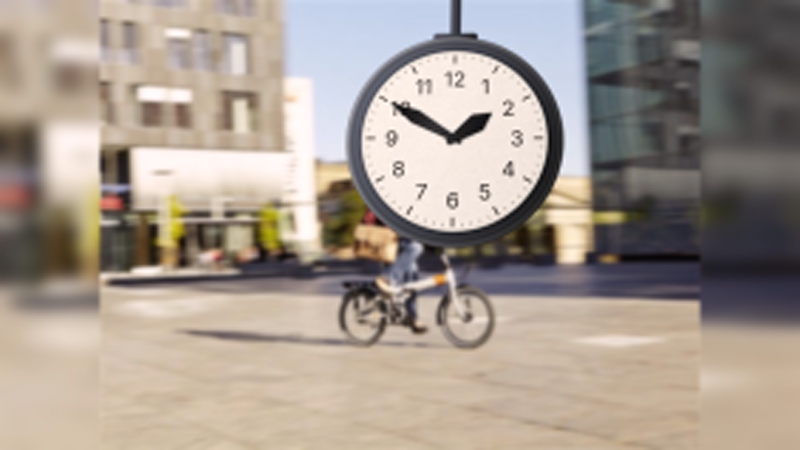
{"hour": 1, "minute": 50}
